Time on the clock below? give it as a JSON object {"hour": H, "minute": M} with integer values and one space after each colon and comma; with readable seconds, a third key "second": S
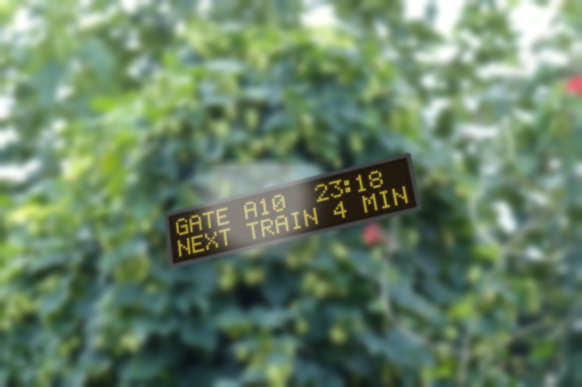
{"hour": 23, "minute": 18}
